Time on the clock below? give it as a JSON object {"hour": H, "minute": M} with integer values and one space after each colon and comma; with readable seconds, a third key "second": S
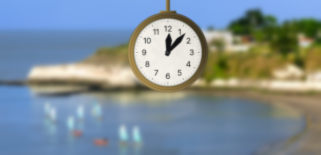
{"hour": 12, "minute": 7}
